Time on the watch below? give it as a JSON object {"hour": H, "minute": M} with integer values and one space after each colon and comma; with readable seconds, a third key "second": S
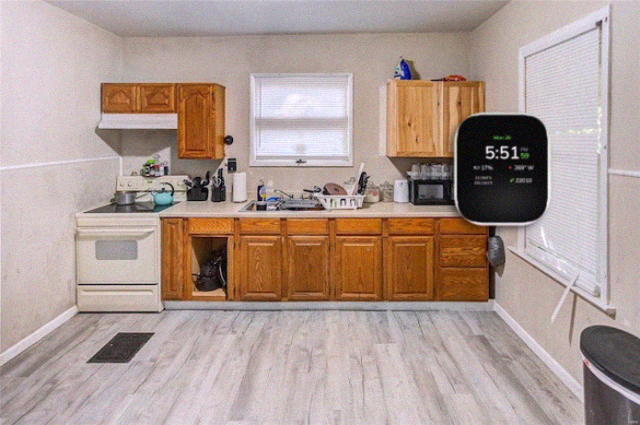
{"hour": 5, "minute": 51}
